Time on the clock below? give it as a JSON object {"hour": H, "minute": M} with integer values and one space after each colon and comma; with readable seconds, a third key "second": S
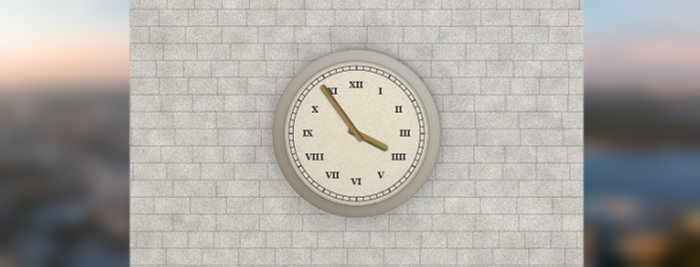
{"hour": 3, "minute": 54}
